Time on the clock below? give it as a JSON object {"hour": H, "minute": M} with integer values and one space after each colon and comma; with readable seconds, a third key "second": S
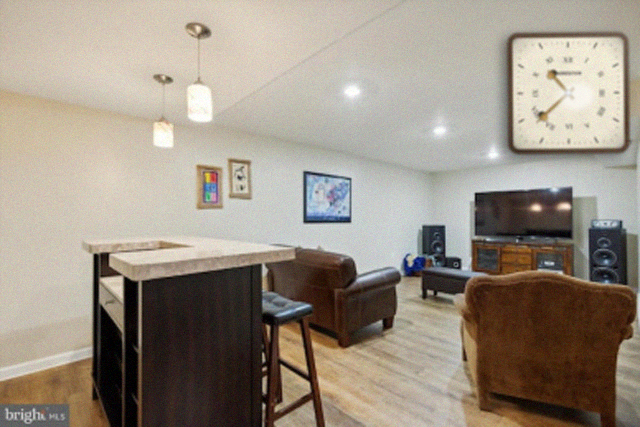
{"hour": 10, "minute": 38}
